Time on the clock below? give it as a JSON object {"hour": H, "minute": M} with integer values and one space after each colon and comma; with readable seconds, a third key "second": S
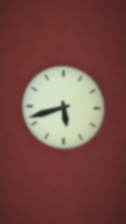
{"hour": 5, "minute": 42}
